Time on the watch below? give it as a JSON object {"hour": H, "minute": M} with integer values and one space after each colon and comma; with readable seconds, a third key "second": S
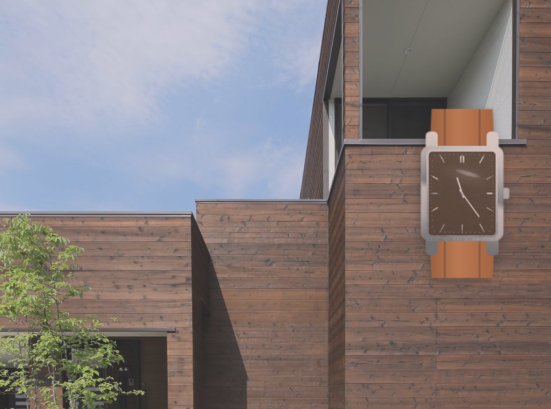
{"hour": 11, "minute": 24}
